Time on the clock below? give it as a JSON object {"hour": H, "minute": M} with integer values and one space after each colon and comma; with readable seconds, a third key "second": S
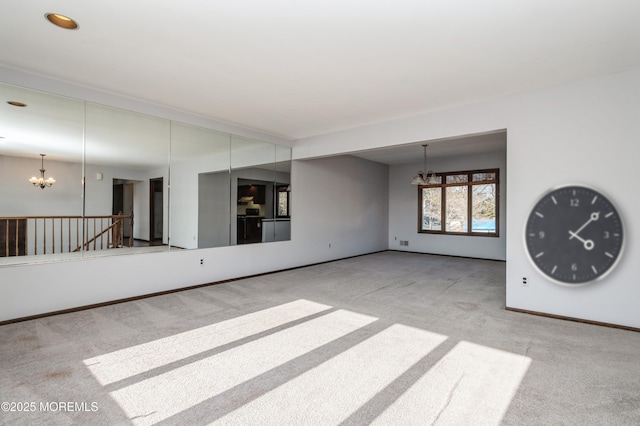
{"hour": 4, "minute": 8}
